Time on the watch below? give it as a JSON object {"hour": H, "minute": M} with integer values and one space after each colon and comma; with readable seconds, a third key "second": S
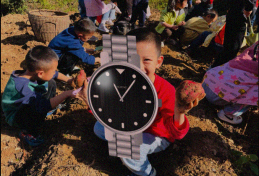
{"hour": 11, "minute": 6}
